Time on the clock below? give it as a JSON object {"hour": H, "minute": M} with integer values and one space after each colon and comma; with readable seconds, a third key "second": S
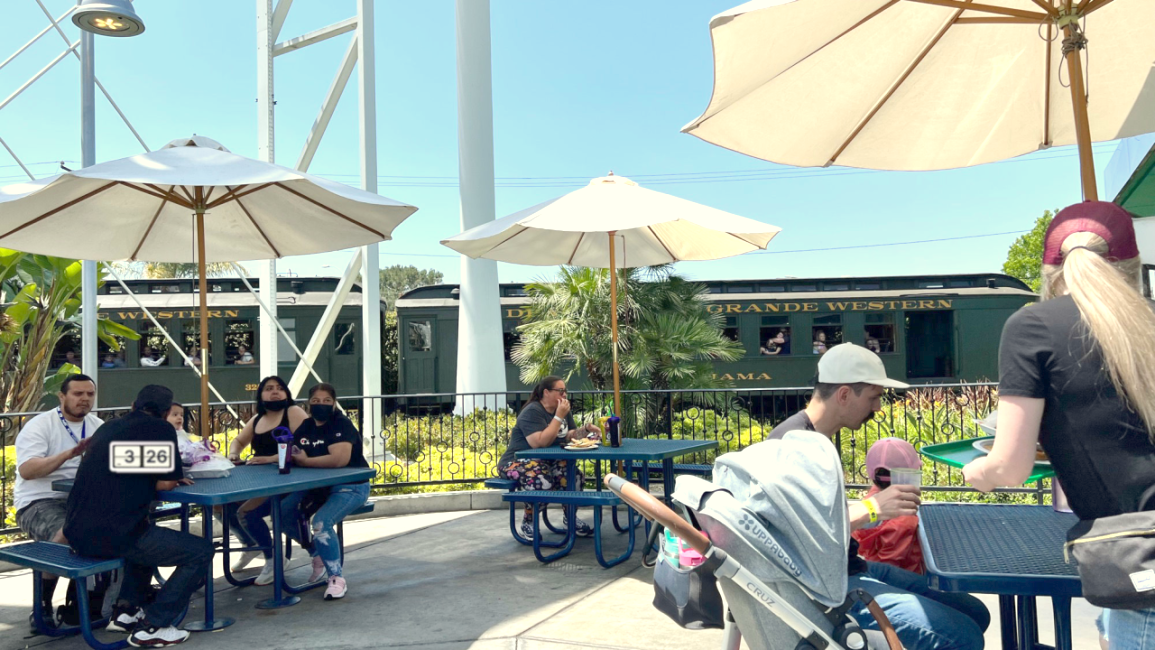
{"hour": 3, "minute": 26}
